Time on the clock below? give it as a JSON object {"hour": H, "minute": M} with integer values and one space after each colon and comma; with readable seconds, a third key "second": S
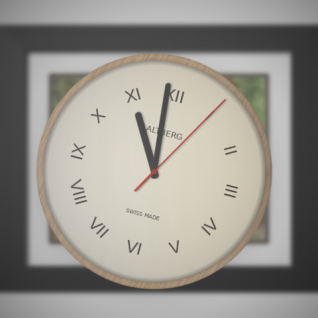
{"hour": 10, "minute": 59, "second": 5}
